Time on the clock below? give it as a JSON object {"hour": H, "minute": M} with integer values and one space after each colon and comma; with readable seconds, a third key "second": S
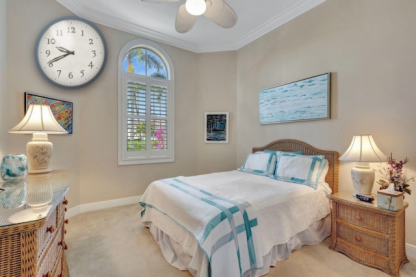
{"hour": 9, "minute": 41}
